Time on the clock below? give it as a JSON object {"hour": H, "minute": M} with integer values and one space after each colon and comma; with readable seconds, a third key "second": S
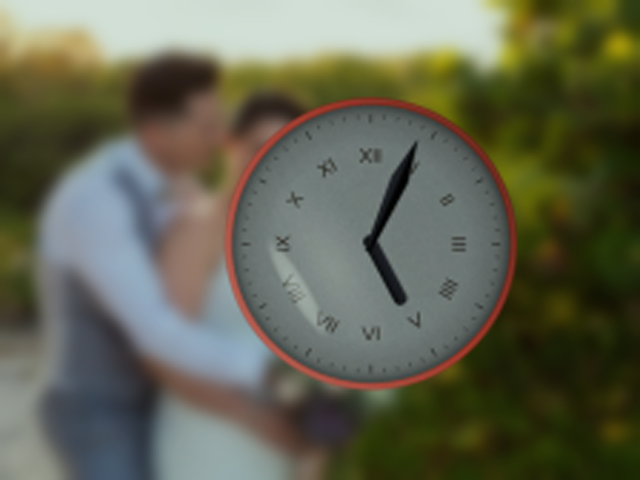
{"hour": 5, "minute": 4}
